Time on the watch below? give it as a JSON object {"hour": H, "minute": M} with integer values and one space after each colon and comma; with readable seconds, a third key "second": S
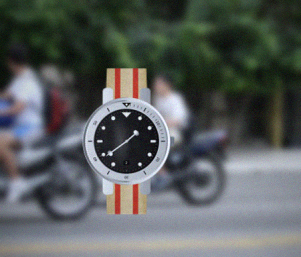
{"hour": 1, "minute": 39}
